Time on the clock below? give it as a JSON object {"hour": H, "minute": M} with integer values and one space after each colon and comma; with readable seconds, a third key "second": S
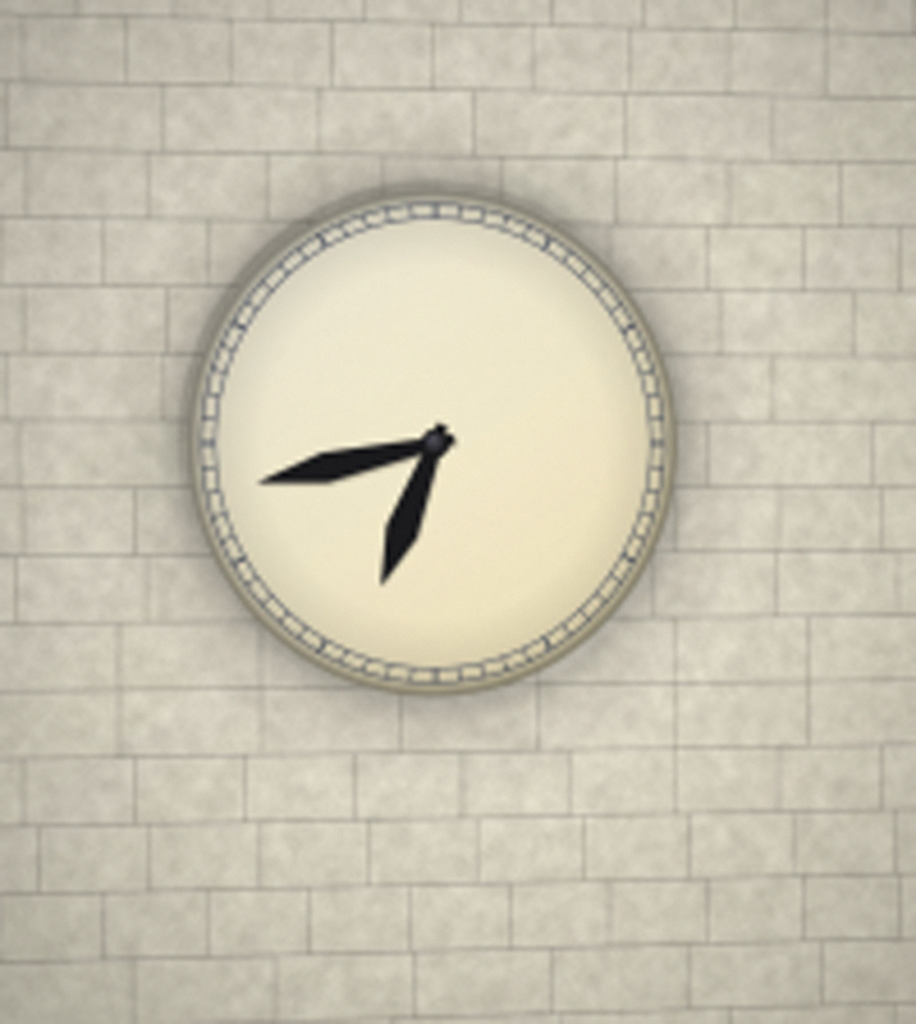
{"hour": 6, "minute": 43}
